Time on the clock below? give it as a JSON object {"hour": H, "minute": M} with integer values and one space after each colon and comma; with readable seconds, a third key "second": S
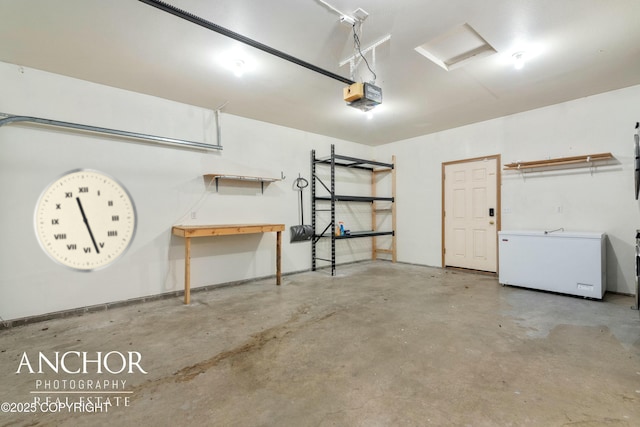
{"hour": 11, "minute": 27}
